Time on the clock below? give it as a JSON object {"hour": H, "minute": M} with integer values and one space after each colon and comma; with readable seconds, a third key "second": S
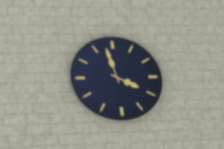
{"hour": 3, "minute": 58}
